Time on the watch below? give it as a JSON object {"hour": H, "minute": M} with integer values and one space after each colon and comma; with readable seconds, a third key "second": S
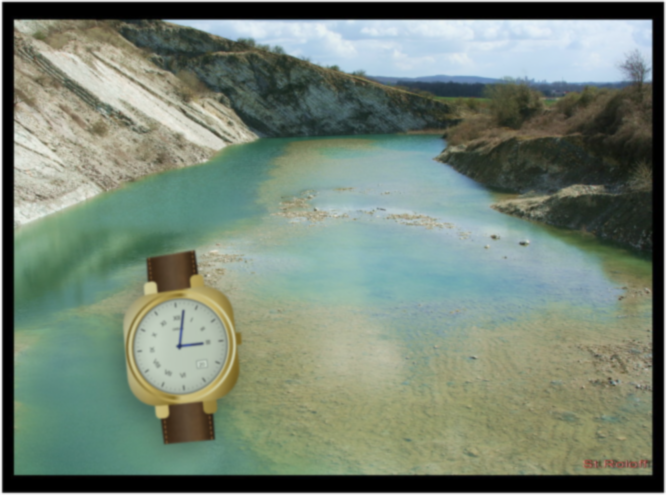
{"hour": 3, "minute": 2}
